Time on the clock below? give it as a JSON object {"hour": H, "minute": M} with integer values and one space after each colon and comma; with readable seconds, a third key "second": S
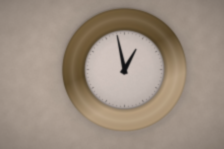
{"hour": 12, "minute": 58}
